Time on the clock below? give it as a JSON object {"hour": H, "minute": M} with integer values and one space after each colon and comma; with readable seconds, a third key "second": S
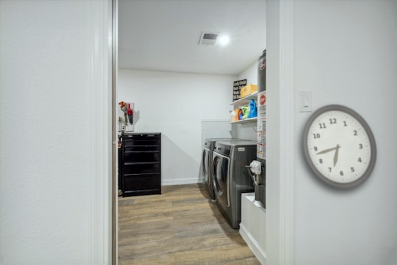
{"hour": 6, "minute": 43}
